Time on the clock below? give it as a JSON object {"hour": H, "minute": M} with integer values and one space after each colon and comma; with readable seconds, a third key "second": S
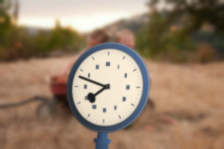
{"hour": 7, "minute": 48}
